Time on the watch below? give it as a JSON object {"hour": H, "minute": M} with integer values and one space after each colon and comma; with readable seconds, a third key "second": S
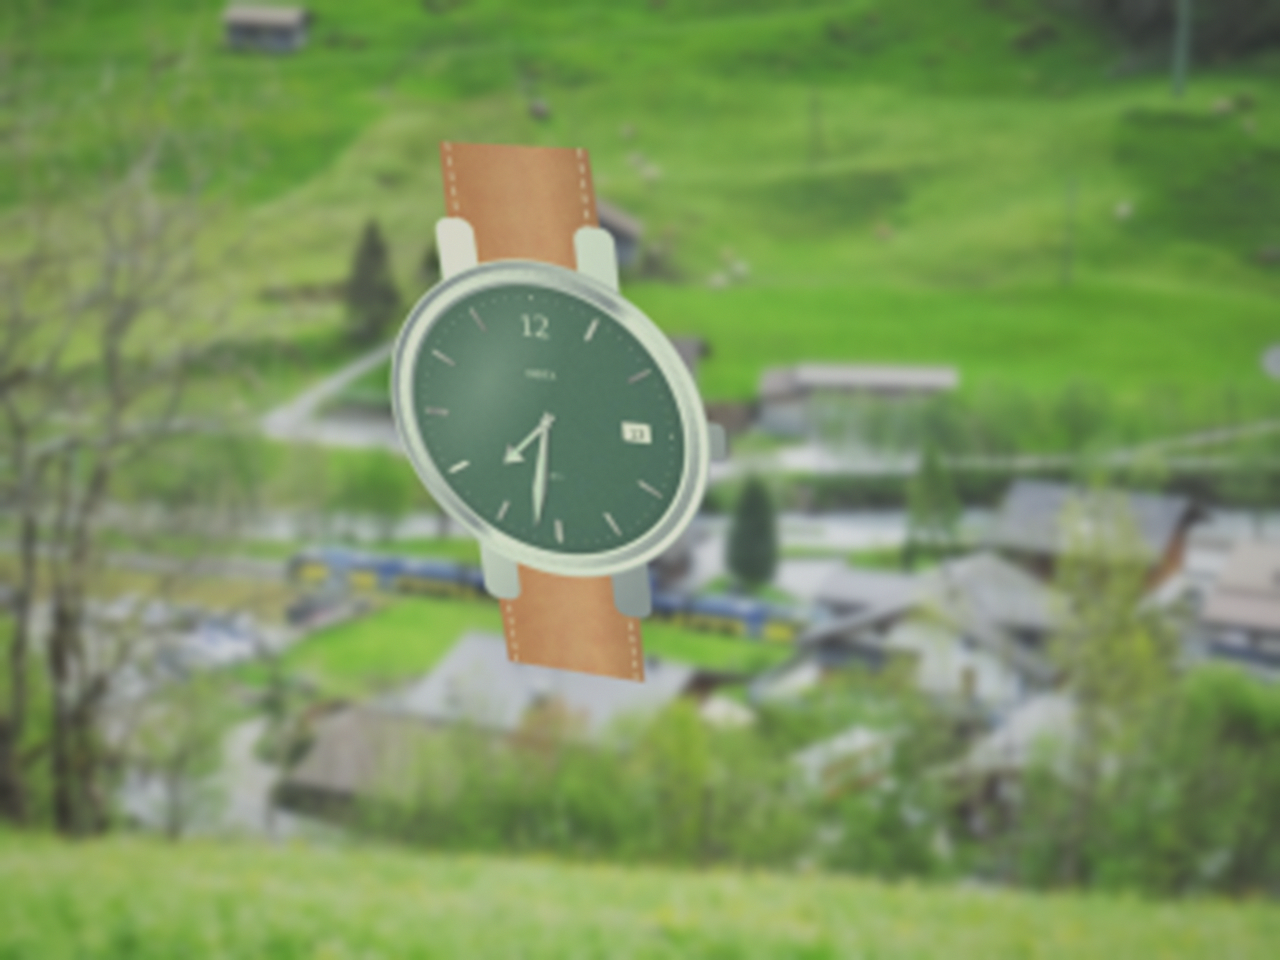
{"hour": 7, "minute": 32}
